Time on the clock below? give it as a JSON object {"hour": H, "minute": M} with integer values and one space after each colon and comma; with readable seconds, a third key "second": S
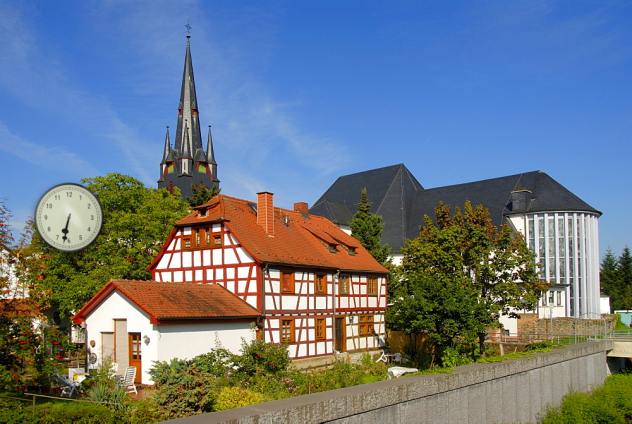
{"hour": 6, "minute": 32}
